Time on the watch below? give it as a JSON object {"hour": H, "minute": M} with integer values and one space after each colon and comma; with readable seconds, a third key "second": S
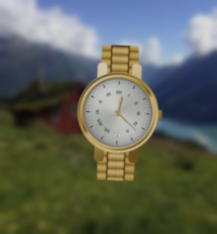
{"hour": 12, "minute": 22}
